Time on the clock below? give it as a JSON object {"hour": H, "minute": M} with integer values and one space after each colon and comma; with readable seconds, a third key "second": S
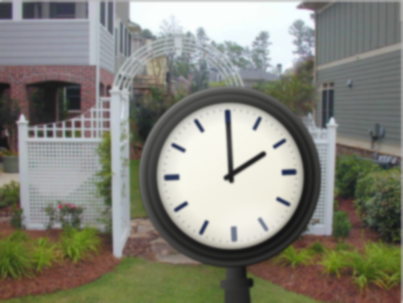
{"hour": 2, "minute": 0}
